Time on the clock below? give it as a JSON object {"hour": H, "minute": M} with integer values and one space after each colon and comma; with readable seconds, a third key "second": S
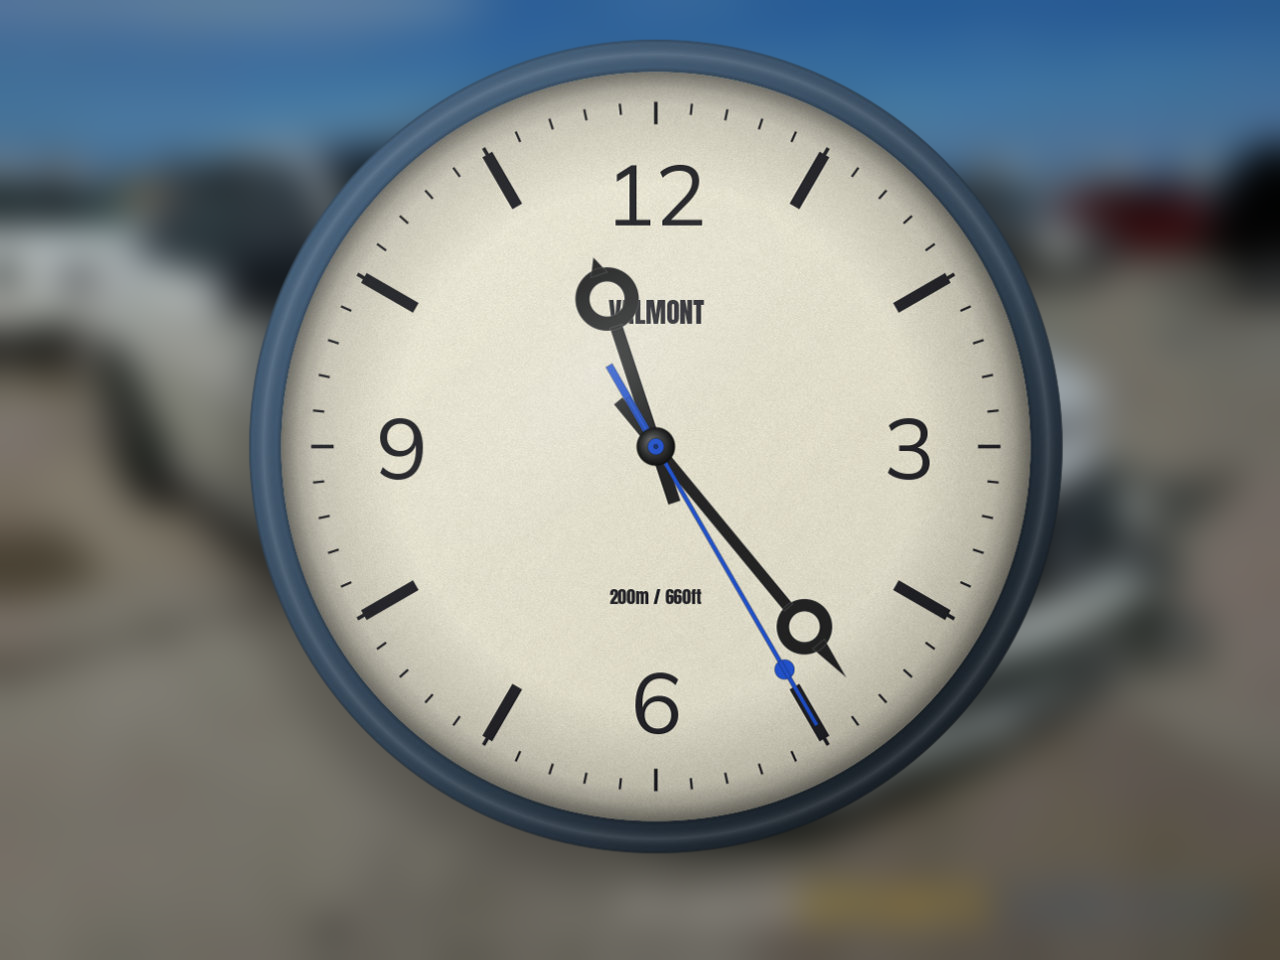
{"hour": 11, "minute": 23, "second": 25}
